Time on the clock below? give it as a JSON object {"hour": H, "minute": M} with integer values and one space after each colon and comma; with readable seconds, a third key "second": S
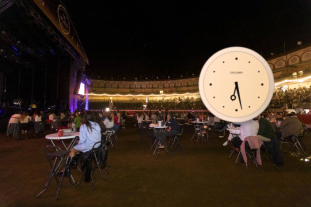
{"hour": 6, "minute": 28}
